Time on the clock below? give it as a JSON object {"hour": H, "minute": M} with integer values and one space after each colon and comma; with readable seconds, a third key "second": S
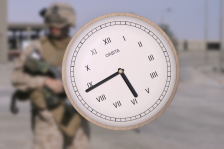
{"hour": 5, "minute": 44}
